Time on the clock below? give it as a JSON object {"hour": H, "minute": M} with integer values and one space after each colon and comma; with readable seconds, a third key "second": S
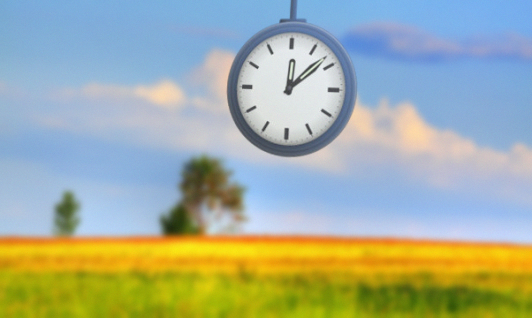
{"hour": 12, "minute": 8}
